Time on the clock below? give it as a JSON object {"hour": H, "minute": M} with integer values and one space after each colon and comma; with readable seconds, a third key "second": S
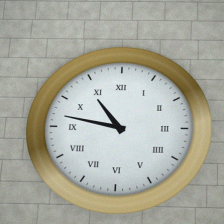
{"hour": 10, "minute": 47}
